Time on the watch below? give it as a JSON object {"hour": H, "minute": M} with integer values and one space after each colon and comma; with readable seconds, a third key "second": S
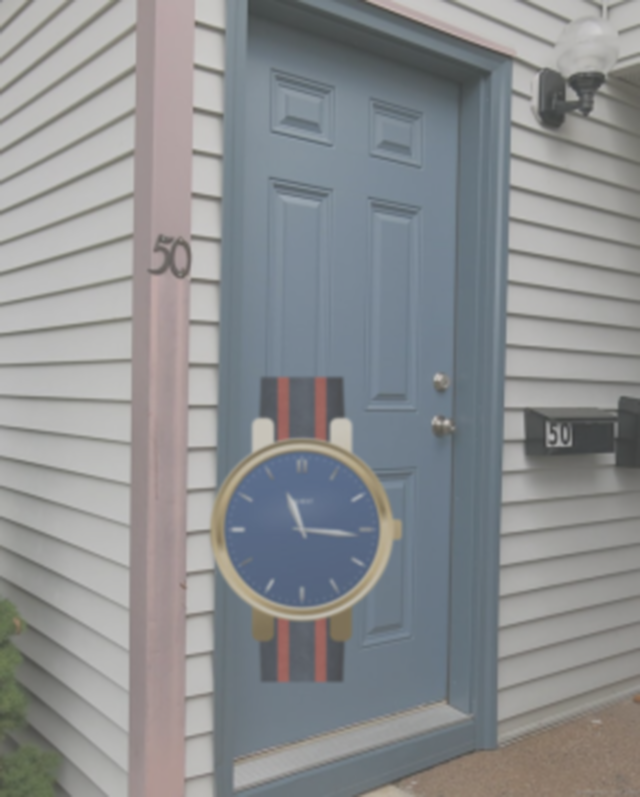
{"hour": 11, "minute": 16}
